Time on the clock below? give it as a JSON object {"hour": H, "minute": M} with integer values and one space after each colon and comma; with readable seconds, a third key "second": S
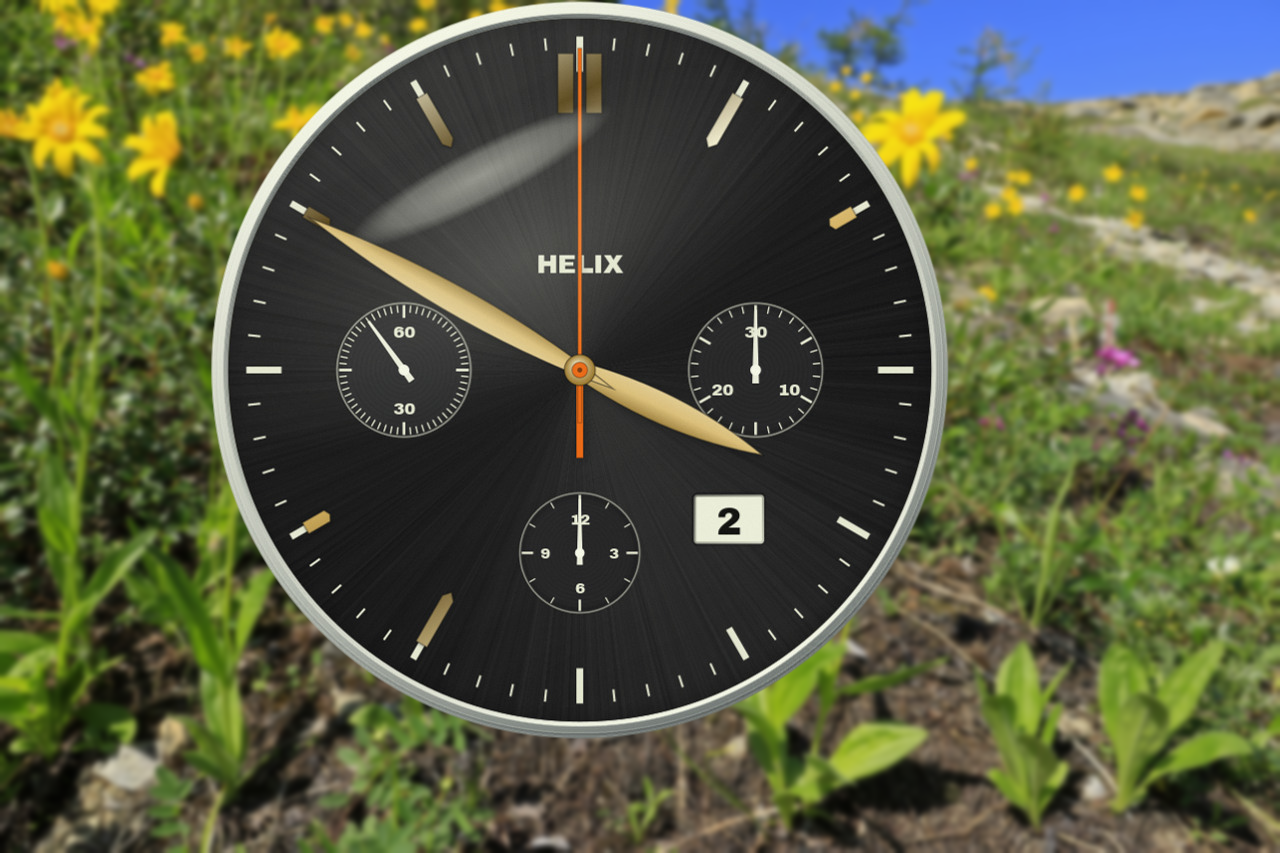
{"hour": 3, "minute": 49, "second": 54}
